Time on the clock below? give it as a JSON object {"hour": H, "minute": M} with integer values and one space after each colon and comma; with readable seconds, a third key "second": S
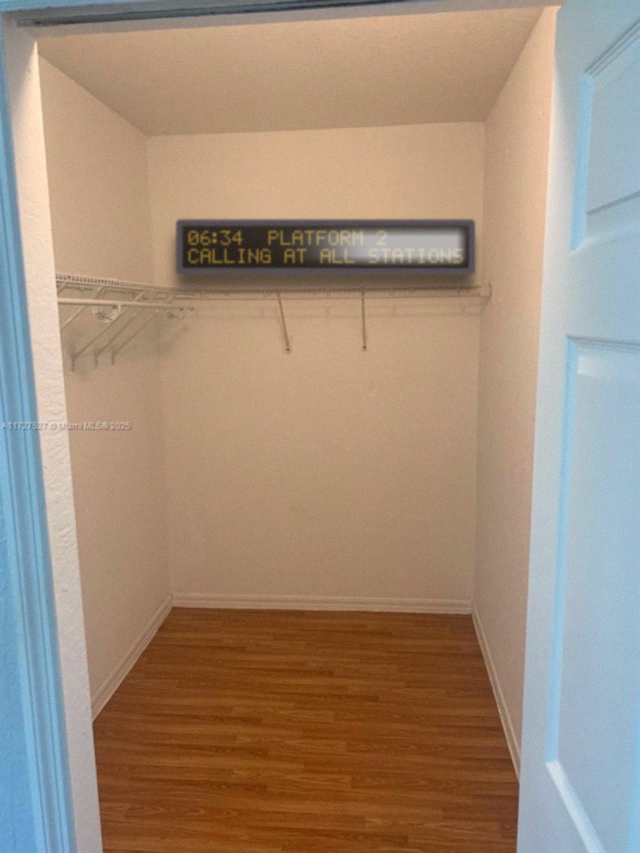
{"hour": 6, "minute": 34}
